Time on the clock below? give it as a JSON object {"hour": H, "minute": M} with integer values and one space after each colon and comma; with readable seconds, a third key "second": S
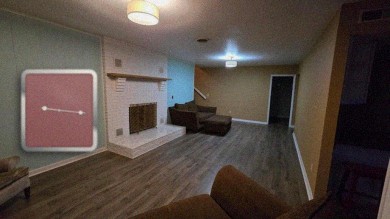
{"hour": 9, "minute": 16}
